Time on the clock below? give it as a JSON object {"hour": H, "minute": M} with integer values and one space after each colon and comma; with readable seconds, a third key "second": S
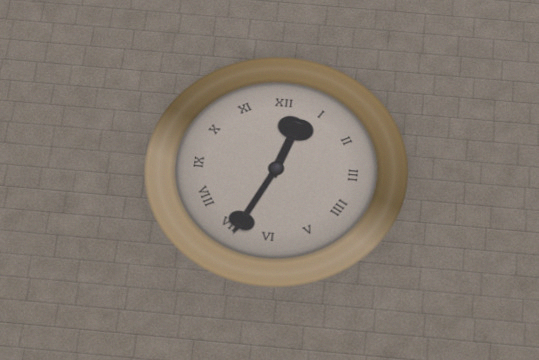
{"hour": 12, "minute": 34}
